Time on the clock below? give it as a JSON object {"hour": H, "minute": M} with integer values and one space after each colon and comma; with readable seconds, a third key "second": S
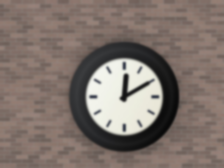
{"hour": 12, "minute": 10}
